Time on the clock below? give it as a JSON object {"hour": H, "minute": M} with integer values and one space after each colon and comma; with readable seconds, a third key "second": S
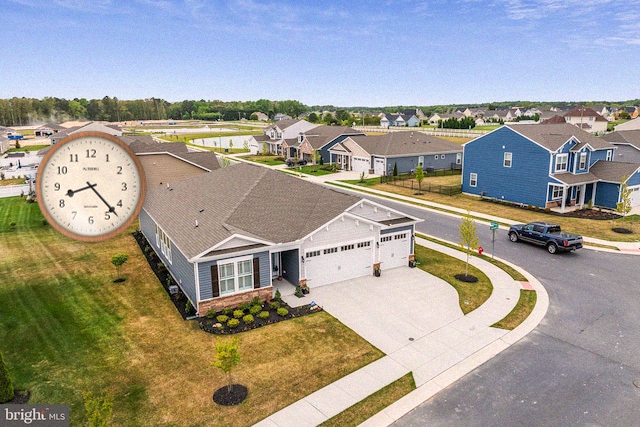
{"hour": 8, "minute": 23}
